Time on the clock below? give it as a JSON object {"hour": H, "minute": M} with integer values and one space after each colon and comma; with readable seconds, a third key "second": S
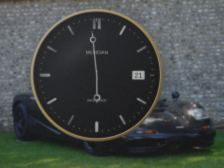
{"hour": 5, "minute": 59}
